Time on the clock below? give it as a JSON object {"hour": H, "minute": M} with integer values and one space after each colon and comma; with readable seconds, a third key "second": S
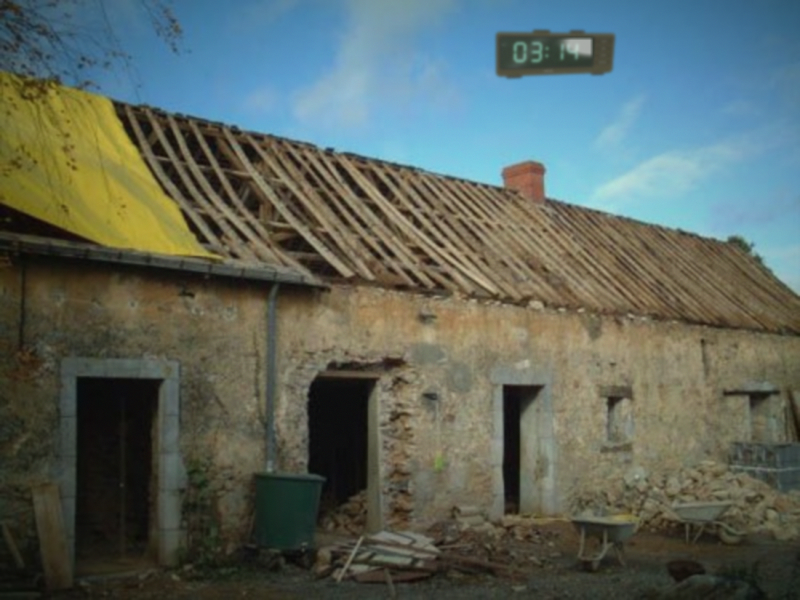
{"hour": 3, "minute": 14}
